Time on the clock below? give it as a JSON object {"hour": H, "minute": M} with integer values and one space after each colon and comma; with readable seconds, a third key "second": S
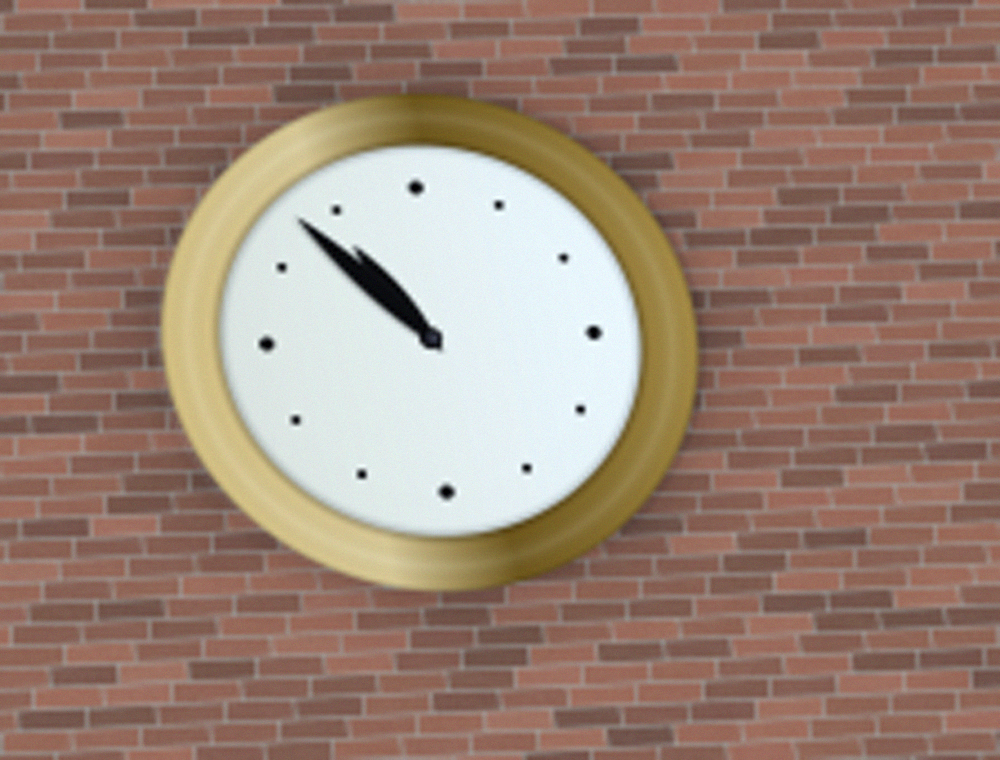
{"hour": 10, "minute": 53}
